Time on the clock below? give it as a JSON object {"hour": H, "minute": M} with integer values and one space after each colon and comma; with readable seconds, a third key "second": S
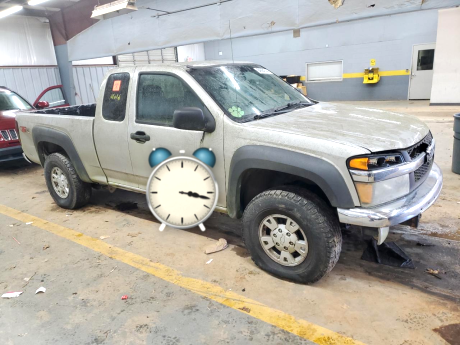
{"hour": 3, "minute": 17}
